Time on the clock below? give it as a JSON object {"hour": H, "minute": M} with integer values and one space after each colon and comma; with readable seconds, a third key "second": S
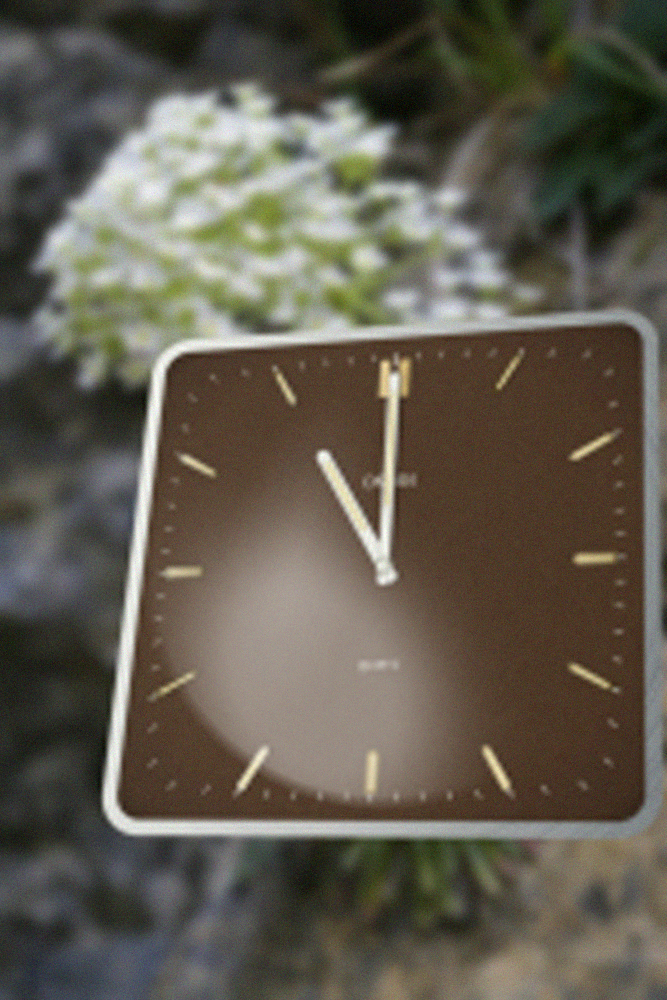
{"hour": 11, "minute": 0}
